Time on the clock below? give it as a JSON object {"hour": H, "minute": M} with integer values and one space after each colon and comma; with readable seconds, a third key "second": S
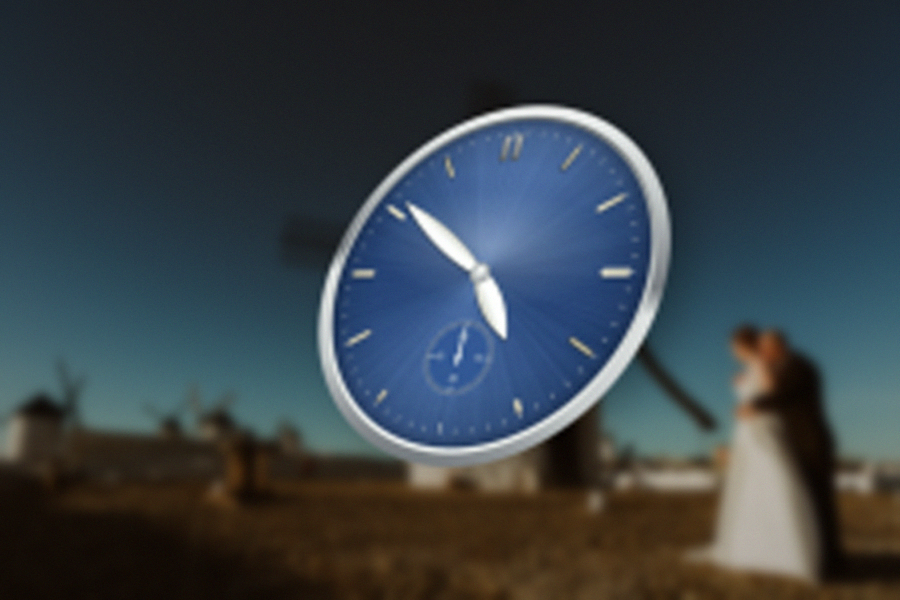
{"hour": 4, "minute": 51}
